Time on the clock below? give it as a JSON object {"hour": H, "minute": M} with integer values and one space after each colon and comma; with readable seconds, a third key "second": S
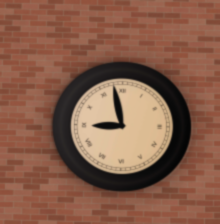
{"hour": 8, "minute": 58}
